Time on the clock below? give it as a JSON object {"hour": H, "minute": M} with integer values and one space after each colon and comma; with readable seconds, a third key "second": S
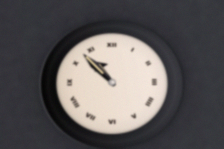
{"hour": 10, "minute": 53}
